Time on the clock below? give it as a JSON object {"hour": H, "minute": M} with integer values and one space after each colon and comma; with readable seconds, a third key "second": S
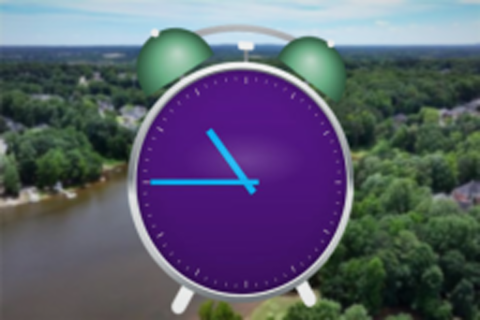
{"hour": 10, "minute": 45}
